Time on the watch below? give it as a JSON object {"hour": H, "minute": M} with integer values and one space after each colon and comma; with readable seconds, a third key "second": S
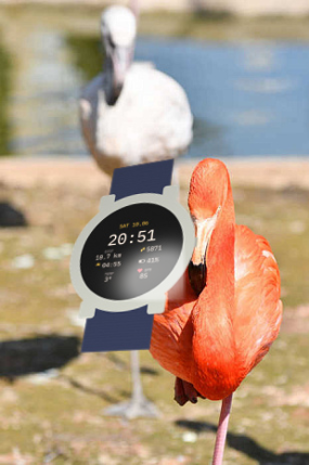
{"hour": 20, "minute": 51}
